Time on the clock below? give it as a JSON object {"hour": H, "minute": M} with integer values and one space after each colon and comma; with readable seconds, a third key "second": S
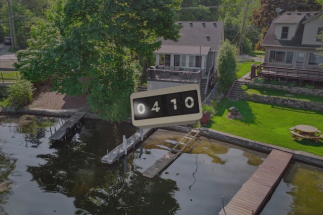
{"hour": 4, "minute": 10}
